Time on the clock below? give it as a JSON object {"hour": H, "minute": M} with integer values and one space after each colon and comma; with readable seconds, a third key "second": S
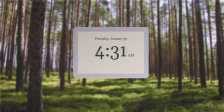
{"hour": 4, "minute": 31}
